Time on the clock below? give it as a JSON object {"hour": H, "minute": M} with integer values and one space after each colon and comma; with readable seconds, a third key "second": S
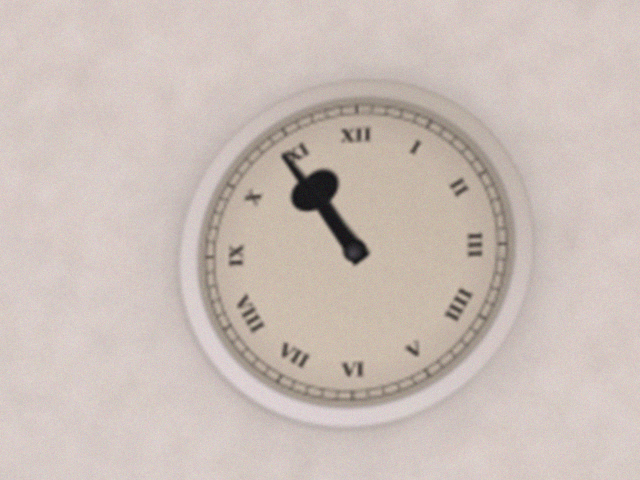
{"hour": 10, "minute": 54}
